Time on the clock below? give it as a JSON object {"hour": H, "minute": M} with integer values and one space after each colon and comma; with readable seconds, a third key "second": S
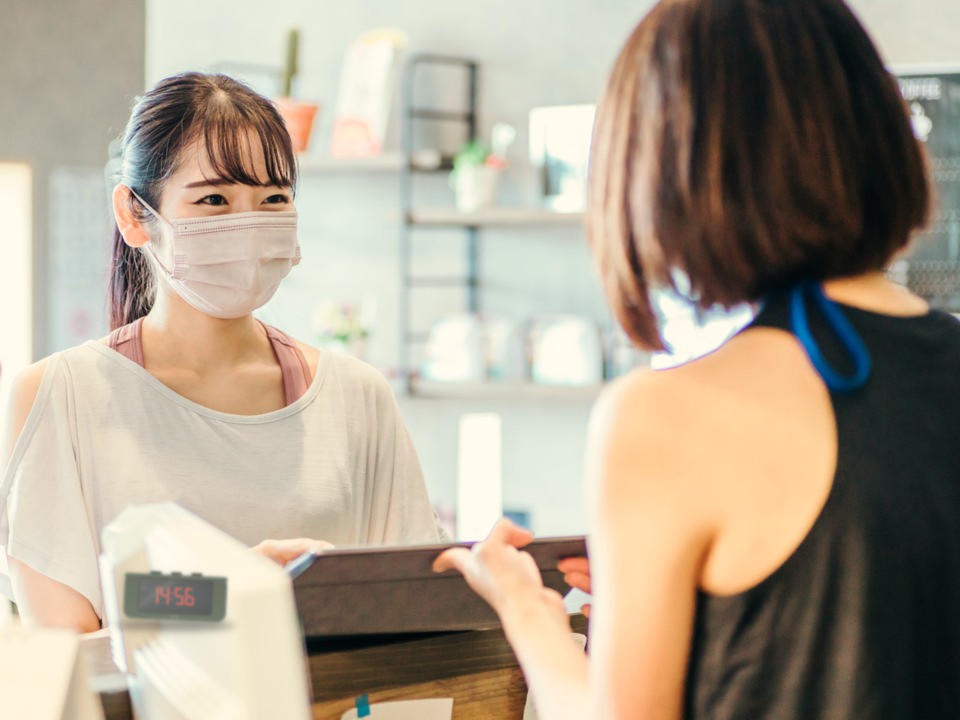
{"hour": 14, "minute": 56}
